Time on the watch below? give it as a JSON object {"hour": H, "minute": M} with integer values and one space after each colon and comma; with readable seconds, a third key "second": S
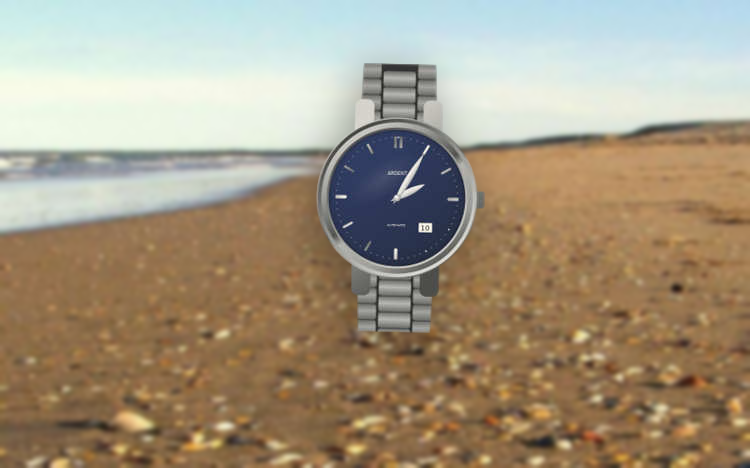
{"hour": 2, "minute": 5}
